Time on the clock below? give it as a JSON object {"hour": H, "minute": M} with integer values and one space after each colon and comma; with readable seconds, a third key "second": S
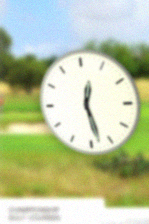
{"hour": 12, "minute": 28}
